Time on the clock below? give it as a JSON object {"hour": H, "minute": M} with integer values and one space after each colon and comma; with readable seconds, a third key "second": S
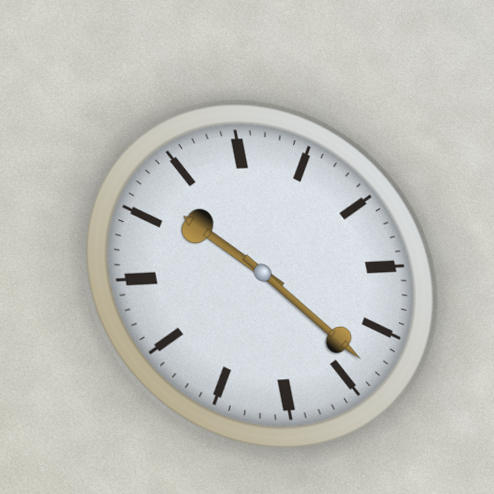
{"hour": 10, "minute": 23}
